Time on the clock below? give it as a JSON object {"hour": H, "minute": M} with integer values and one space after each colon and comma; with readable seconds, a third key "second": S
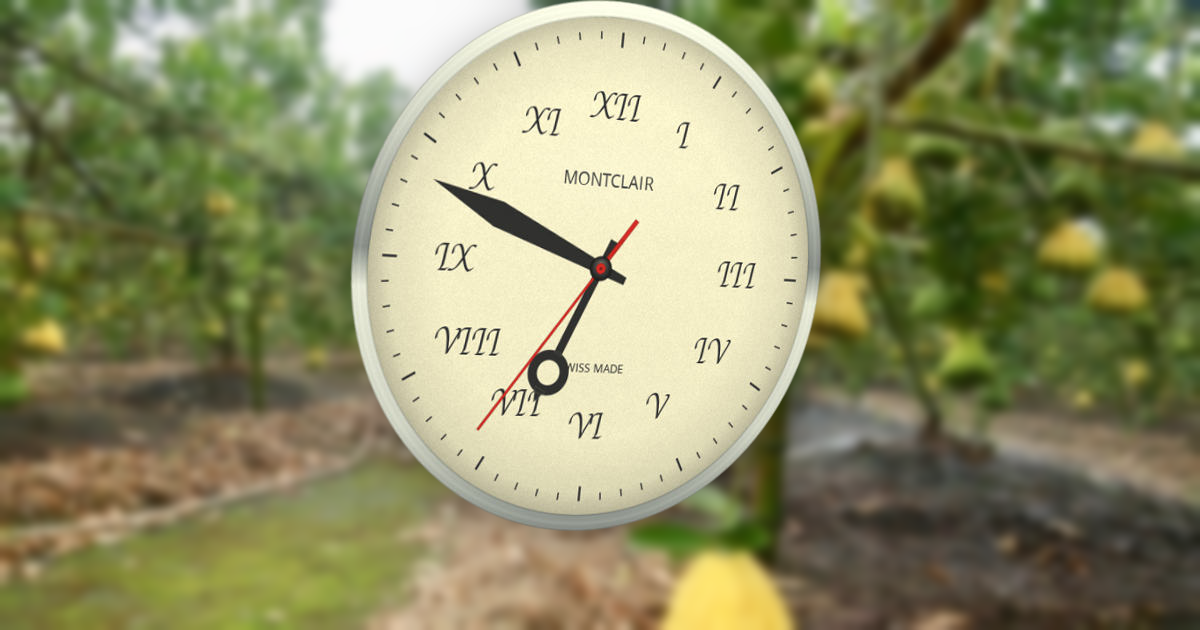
{"hour": 6, "minute": 48, "second": 36}
